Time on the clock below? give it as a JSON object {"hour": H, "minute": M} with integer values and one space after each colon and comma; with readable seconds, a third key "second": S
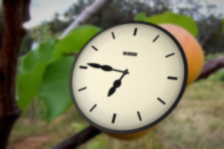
{"hour": 6, "minute": 46}
